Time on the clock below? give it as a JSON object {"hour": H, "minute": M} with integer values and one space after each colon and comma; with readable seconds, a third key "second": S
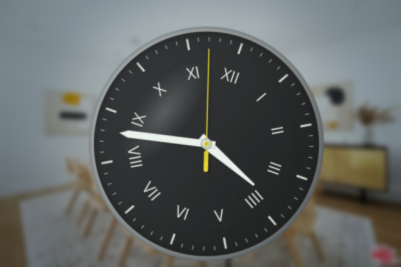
{"hour": 3, "minute": 42, "second": 57}
